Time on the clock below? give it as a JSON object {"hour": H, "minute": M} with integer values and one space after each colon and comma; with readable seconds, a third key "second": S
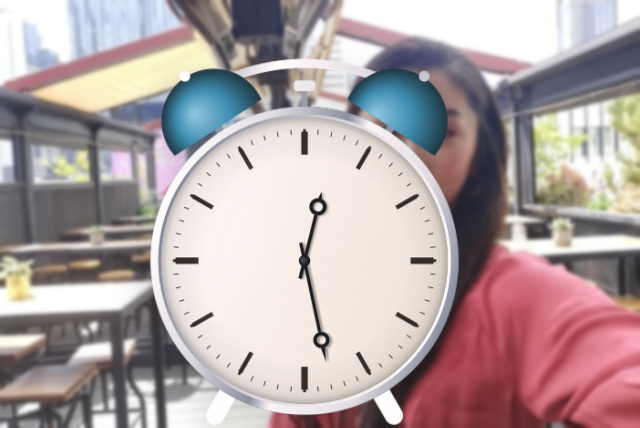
{"hour": 12, "minute": 28}
